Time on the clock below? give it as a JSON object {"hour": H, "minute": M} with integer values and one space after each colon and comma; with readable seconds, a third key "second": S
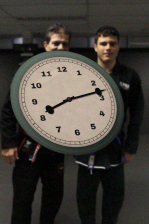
{"hour": 8, "minute": 13}
